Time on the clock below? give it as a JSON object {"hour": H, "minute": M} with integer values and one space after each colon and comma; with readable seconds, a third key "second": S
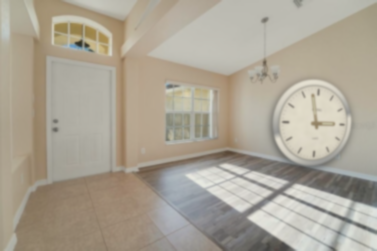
{"hour": 2, "minute": 58}
